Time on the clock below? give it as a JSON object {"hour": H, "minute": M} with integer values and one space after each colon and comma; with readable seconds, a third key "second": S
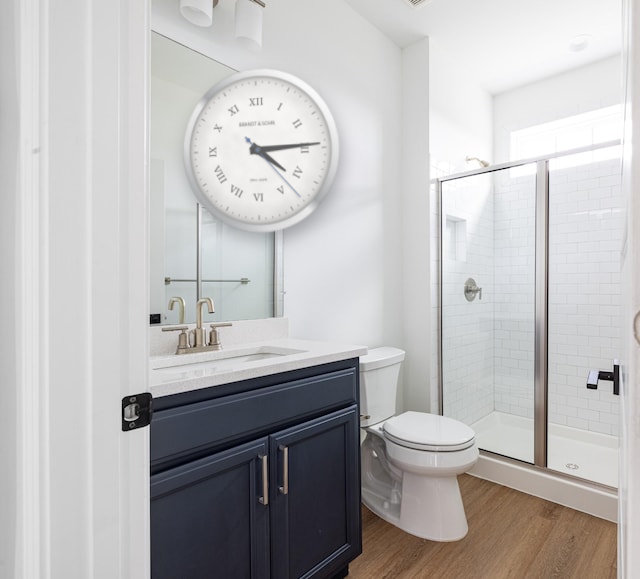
{"hour": 4, "minute": 14, "second": 23}
